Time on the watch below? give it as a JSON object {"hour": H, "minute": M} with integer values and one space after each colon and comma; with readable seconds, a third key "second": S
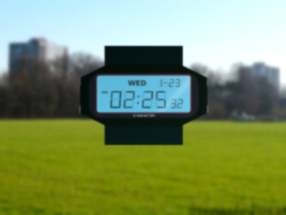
{"hour": 2, "minute": 25}
